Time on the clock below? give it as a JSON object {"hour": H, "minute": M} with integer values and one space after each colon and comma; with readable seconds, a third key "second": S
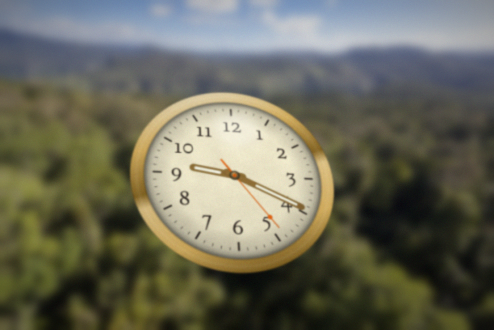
{"hour": 9, "minute": 19, "second": 24}
